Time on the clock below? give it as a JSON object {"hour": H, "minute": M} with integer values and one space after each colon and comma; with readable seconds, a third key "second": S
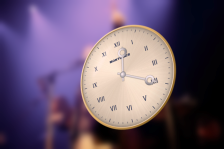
{"hour": 12, "minute": 20}
